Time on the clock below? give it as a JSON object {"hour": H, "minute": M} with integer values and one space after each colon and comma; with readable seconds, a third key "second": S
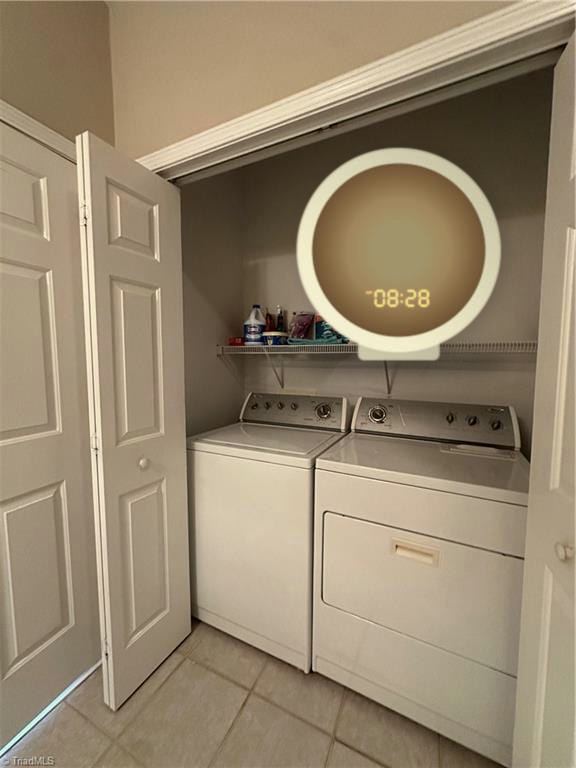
{"hour": 8, "minute": 28}
